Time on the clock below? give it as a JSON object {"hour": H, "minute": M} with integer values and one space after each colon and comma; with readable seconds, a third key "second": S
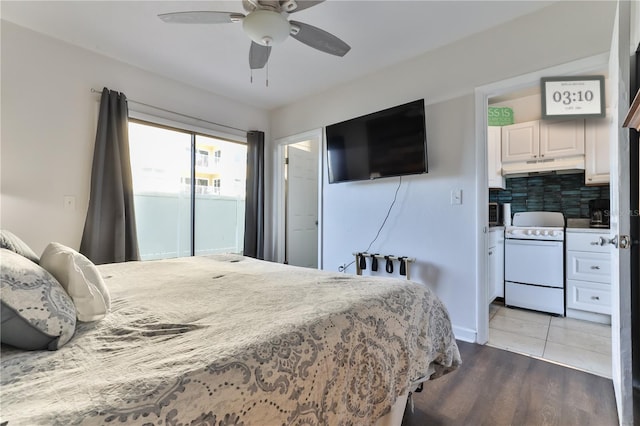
{"hour": 3, "minute": 10}
